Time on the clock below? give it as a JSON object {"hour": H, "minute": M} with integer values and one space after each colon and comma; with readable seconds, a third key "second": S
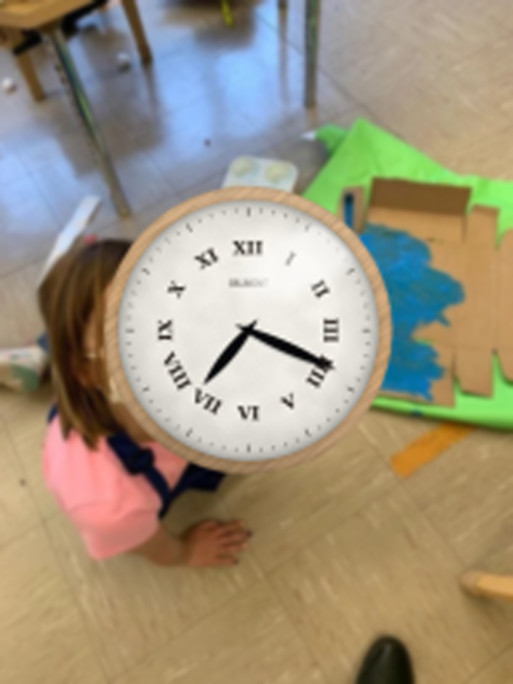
{"hour": 7, "minute": 19}
